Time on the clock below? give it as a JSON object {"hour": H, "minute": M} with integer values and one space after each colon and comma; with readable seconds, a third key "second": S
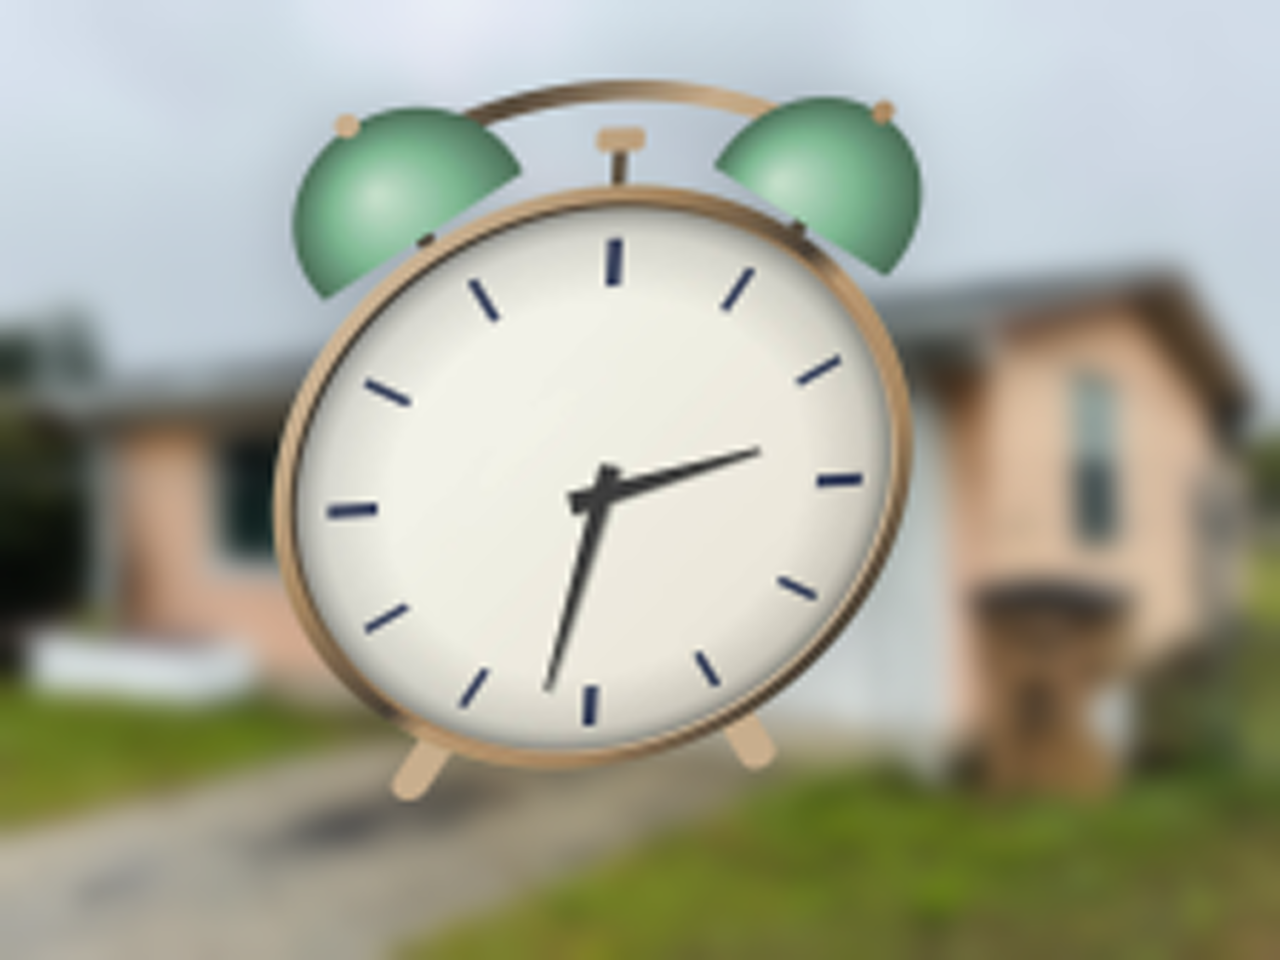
{"hour": 2, "minute": 32}
